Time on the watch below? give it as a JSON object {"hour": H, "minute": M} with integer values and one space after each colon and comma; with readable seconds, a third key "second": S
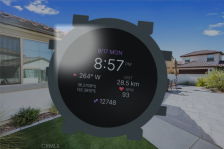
{"hour": 8, "minute": 57}
